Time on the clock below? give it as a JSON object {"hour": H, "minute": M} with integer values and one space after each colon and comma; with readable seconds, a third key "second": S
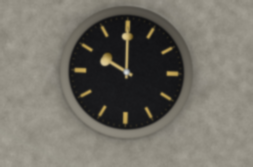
{"hour": 10, "minute": 0}
